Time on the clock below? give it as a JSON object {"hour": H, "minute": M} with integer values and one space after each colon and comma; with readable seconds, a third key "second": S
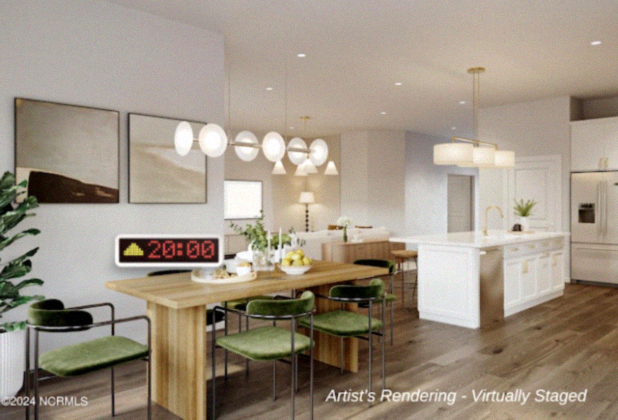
{"hour": 20, "minute": 0}
